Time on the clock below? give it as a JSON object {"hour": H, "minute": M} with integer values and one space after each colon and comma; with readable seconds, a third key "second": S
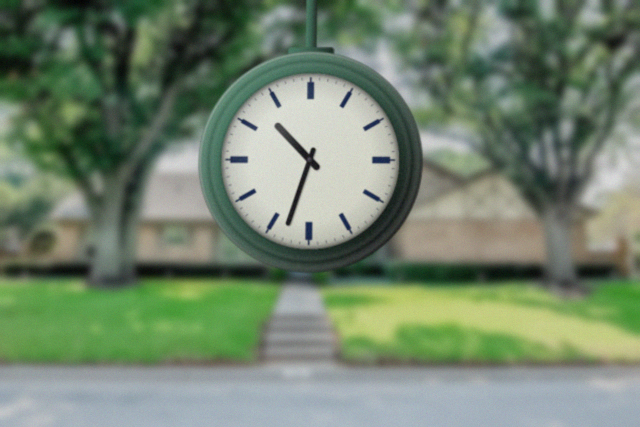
{"hour": 10, "minute": 33}
